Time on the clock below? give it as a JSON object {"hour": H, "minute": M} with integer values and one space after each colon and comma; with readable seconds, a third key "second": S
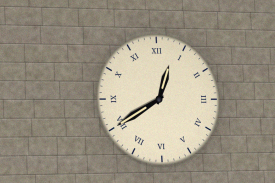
{"hour": 12, "minute": 40}
